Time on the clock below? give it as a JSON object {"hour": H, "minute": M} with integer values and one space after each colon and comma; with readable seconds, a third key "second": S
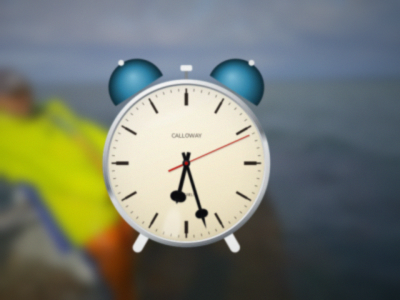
{"hour": 6, "minute": 27, "second": 11}
